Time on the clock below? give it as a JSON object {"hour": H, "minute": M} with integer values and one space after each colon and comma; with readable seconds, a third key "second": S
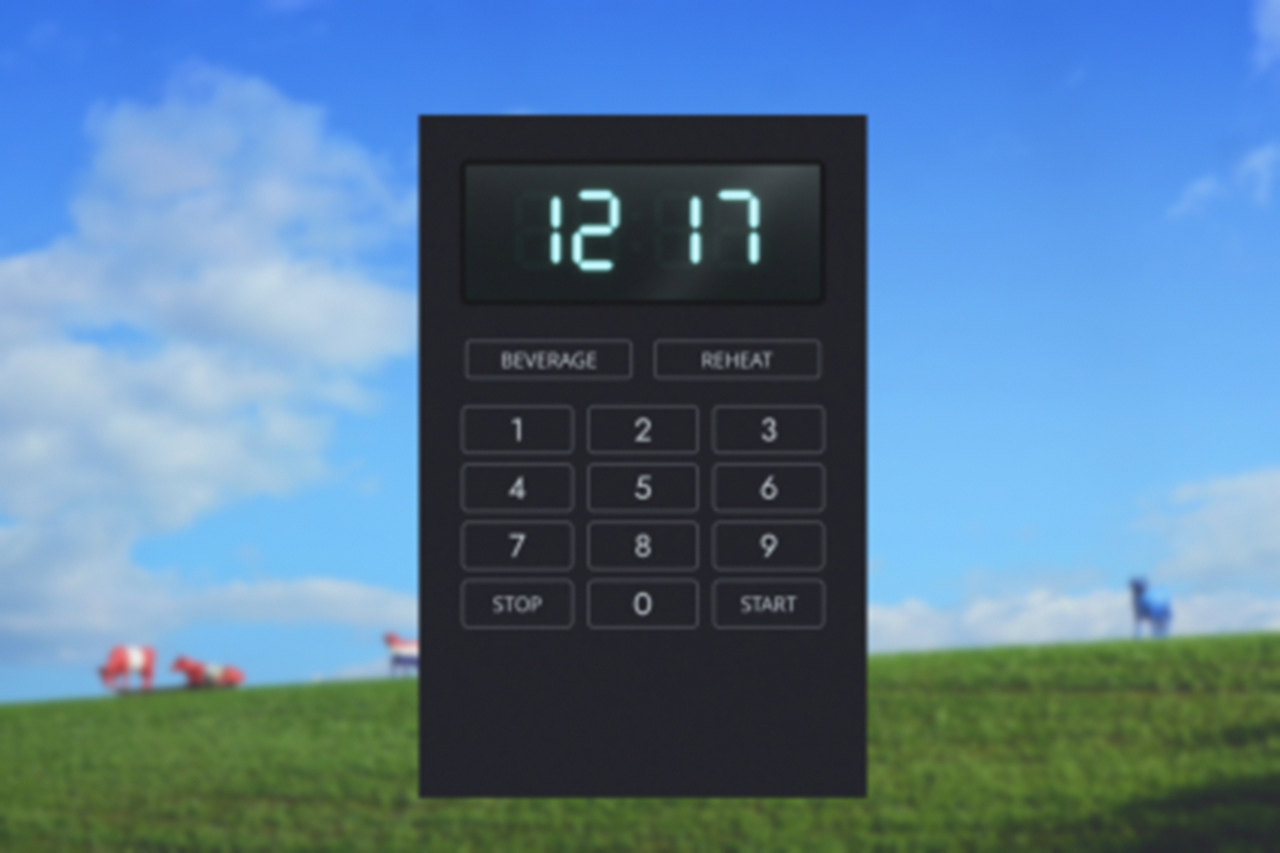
{"hour": 12, "minute": 17}
